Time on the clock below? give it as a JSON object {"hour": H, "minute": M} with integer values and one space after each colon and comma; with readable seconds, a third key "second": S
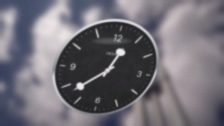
{"hour": 12, "minute": 38}
